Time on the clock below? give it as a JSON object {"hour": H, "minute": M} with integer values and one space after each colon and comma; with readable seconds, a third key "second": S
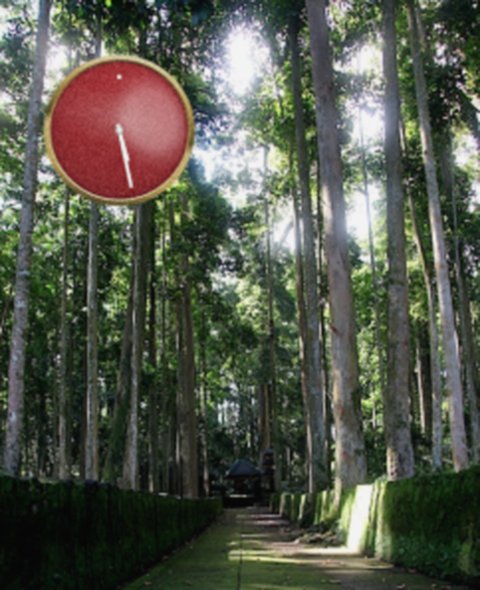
{"hour": 5, "minute": 28}
